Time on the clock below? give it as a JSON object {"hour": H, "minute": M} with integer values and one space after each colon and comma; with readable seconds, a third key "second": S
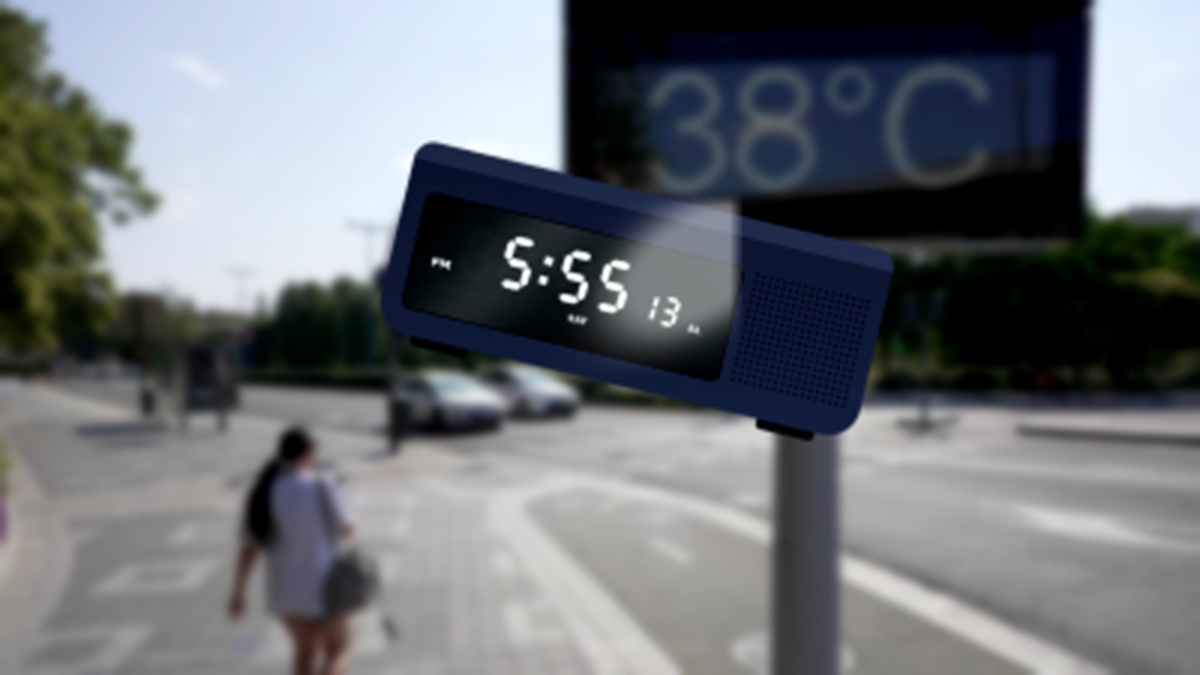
{"hour": 5, "minute": 55, "second": 13}
